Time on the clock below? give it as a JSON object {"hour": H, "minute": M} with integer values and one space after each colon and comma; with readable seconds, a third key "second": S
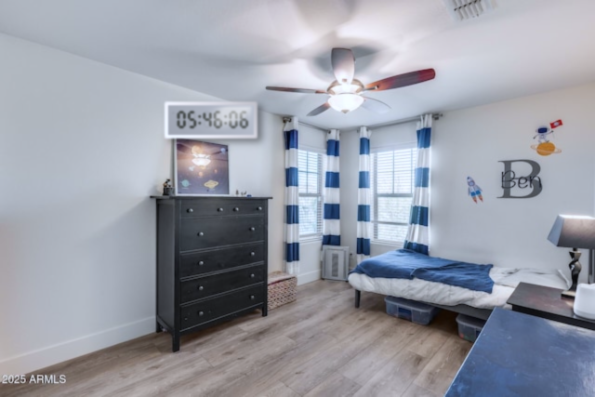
{"hour": 5, "minute": 46, "second": 6}
